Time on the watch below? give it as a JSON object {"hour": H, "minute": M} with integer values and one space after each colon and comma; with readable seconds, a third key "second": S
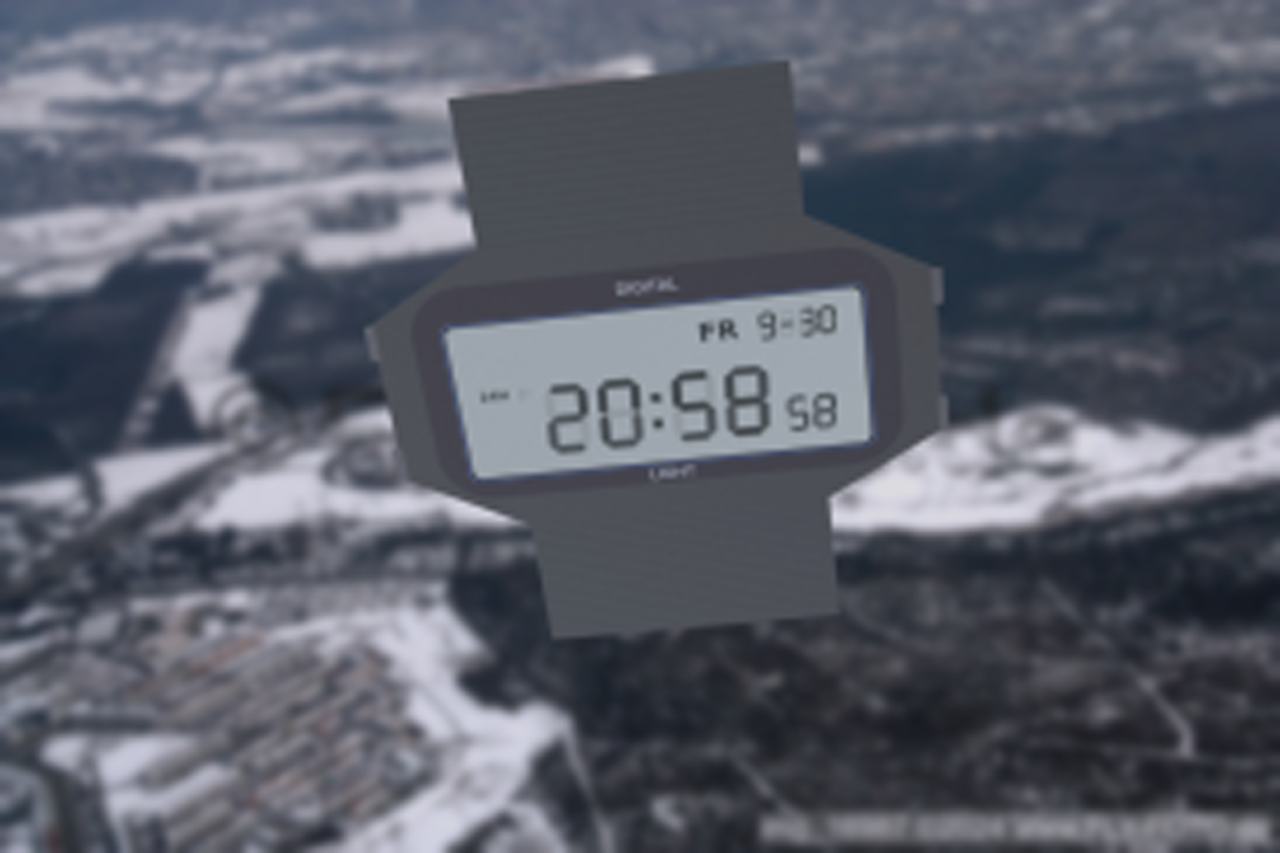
{"hour": 20, "minute": 58, "second": 58}
